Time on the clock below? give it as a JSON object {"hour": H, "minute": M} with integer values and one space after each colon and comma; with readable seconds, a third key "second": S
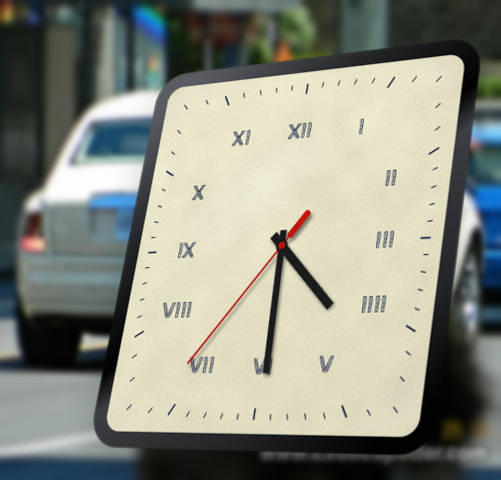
{"hour": 4, "minute": 29, "second": 36}
